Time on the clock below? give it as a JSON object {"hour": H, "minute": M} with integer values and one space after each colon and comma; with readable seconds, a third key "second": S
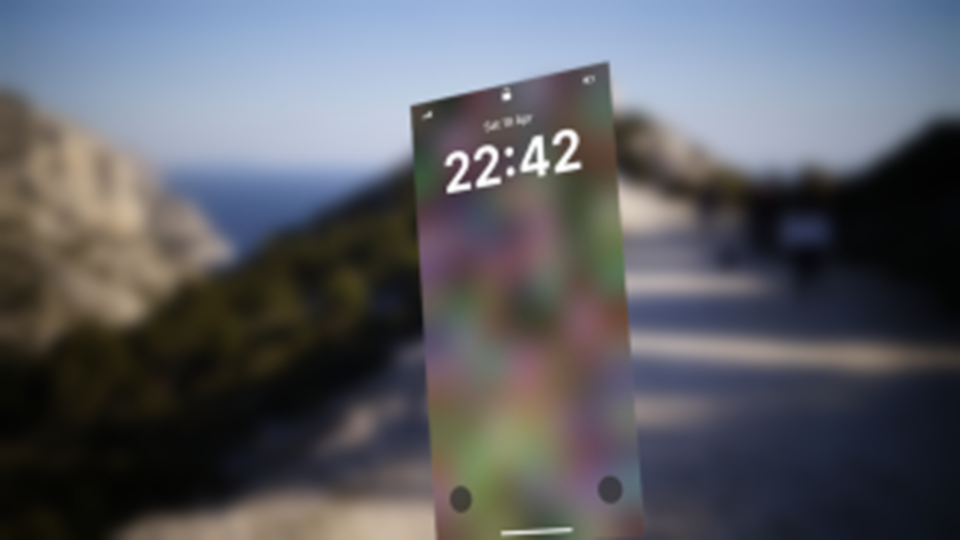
{"hour": 22, "minute": 42}
